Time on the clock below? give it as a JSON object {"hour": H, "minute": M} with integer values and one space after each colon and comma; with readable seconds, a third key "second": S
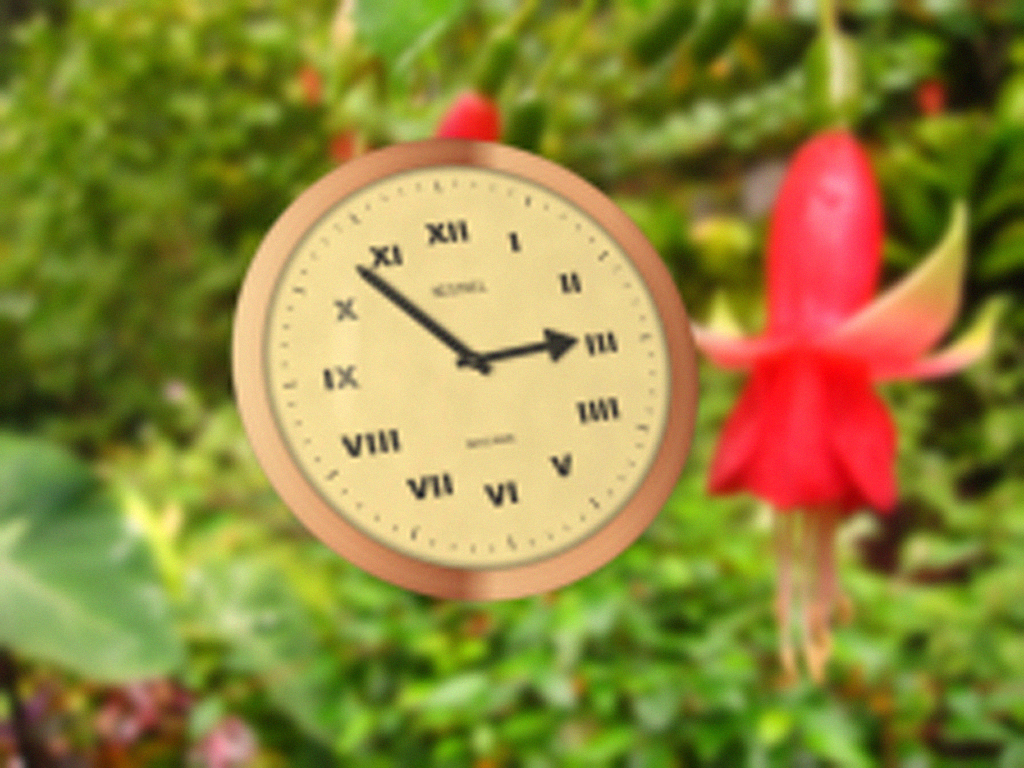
{"hour": 2, "minute": 53}
